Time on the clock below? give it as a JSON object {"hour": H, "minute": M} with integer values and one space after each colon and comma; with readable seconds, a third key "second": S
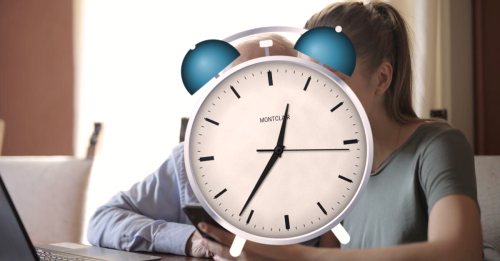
{"hour": 12, "minute": 36, "second": 16}
